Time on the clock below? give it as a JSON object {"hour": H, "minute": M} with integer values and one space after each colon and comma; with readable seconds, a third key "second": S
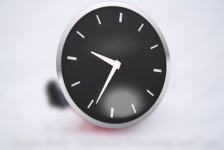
{"hour": 9, "minute": 34}
